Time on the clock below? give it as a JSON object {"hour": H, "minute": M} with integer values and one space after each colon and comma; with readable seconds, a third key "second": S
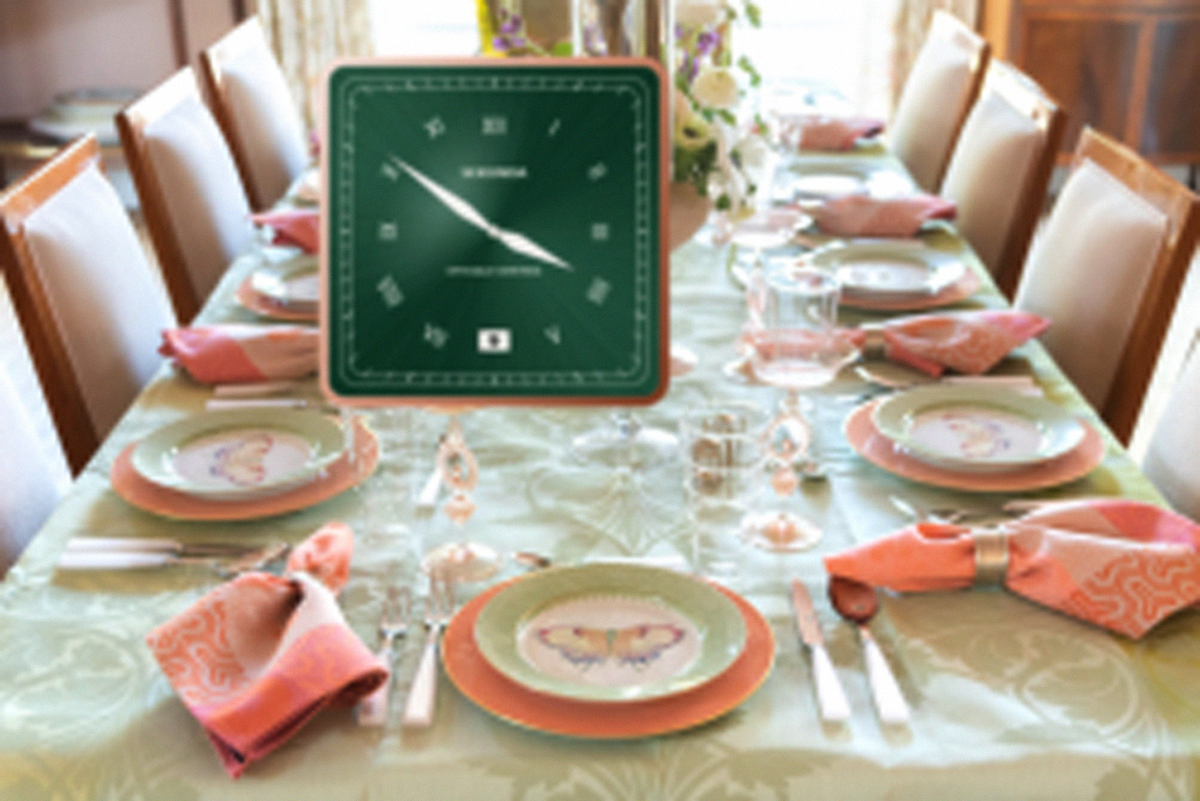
{"hour": 3, "minute": 51}
